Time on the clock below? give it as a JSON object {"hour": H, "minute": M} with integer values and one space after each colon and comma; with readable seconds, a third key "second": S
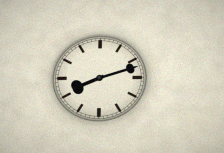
{"hour": 8, "minute": 12}
